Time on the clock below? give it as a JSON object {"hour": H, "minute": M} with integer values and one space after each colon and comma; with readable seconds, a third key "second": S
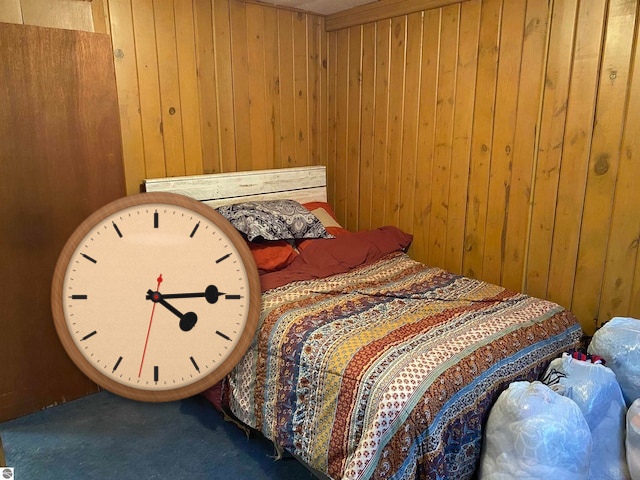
{"hour": 4, "minute": 14, "second": 32}
